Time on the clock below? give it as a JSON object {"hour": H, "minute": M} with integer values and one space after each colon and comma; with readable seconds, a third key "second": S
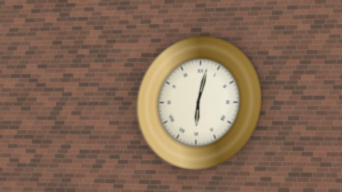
{"hour": 6, "minute": 2}
